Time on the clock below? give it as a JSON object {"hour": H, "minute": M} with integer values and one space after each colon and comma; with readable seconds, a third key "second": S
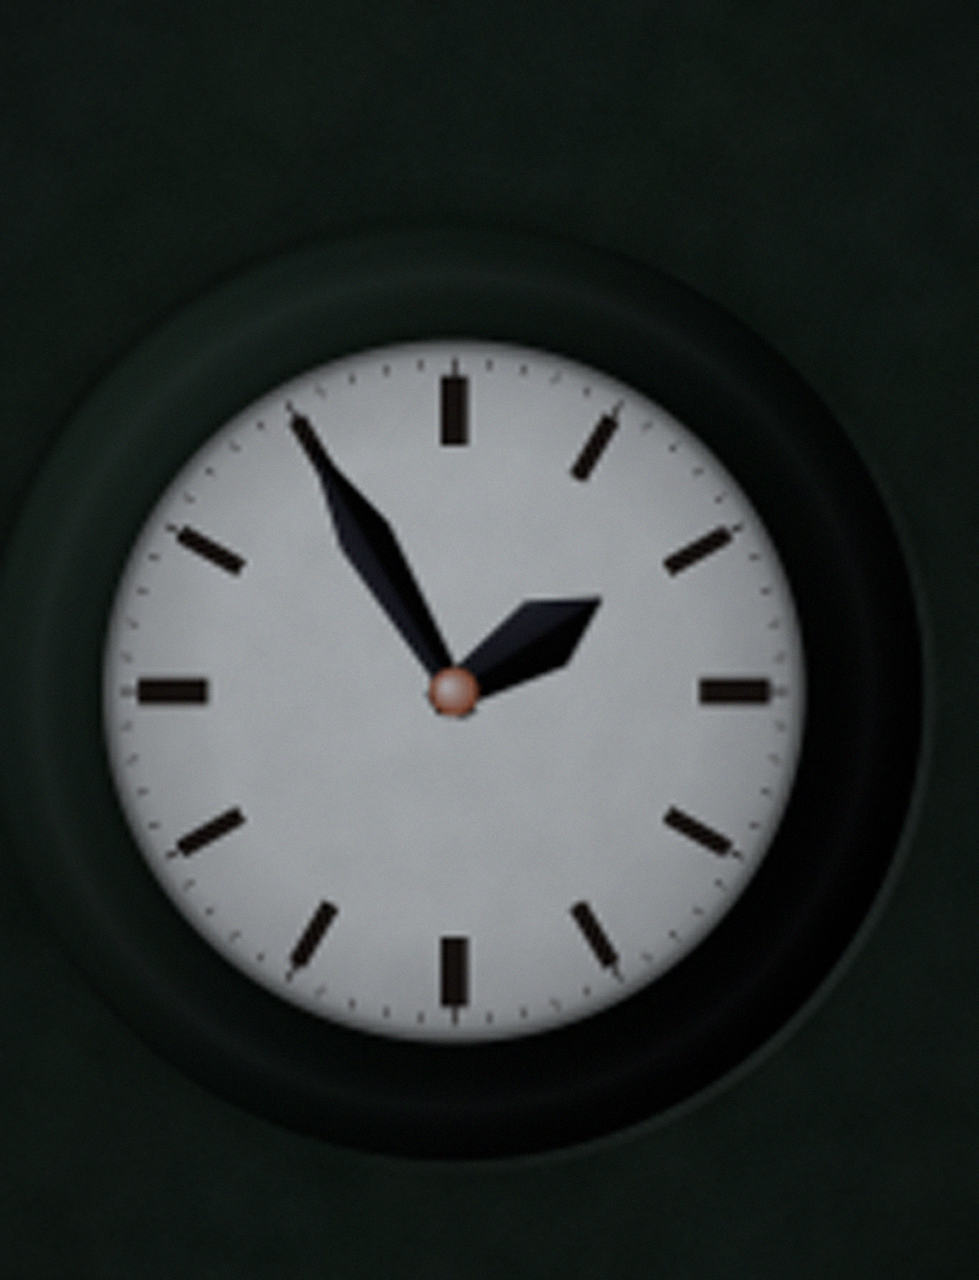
{"hour": 1, "minute": 55}
